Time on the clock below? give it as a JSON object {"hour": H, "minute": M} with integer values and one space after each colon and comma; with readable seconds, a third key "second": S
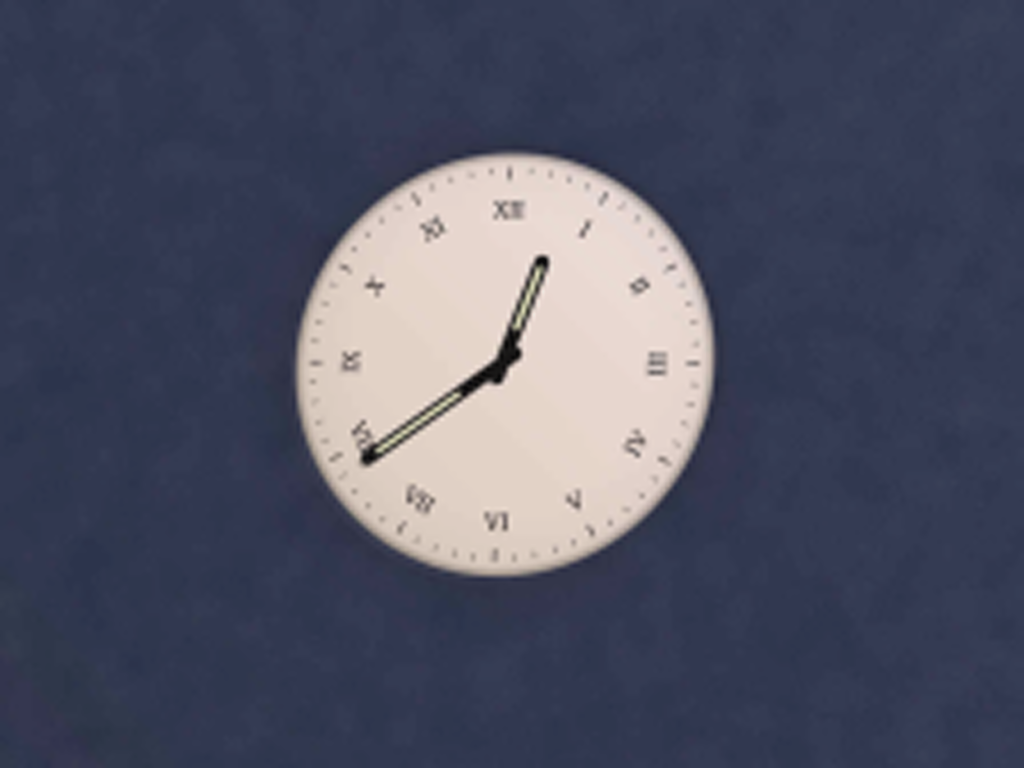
{"hour": 12, "minute": 39}
